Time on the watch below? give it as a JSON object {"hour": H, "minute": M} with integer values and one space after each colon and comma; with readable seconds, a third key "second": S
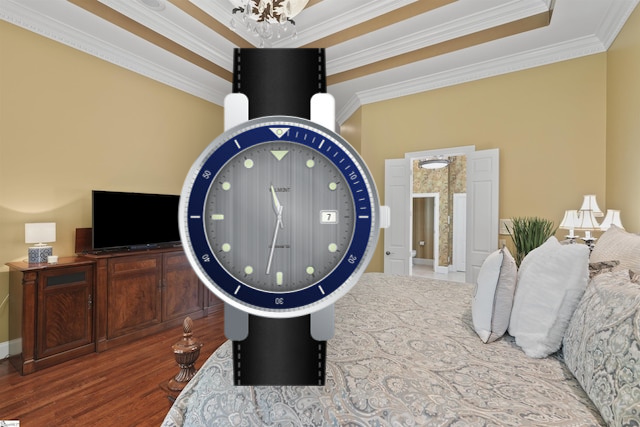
{"hour": 11, "minute": 32}
